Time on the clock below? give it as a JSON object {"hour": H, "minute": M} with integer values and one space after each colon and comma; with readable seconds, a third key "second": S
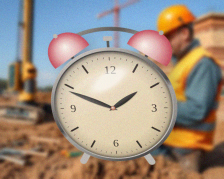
{"hour": 1, "minute": 49}
